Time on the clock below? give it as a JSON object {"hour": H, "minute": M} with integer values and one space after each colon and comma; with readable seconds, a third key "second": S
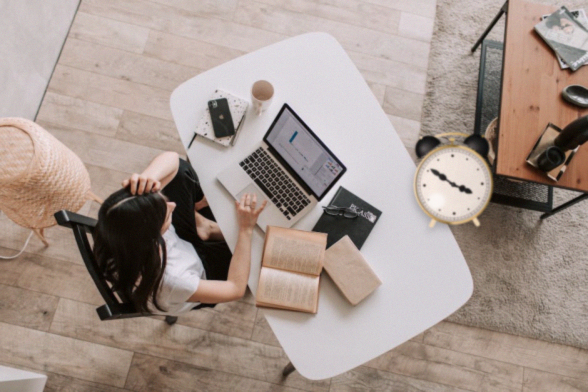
{"hour": 3, "minute": 51}
